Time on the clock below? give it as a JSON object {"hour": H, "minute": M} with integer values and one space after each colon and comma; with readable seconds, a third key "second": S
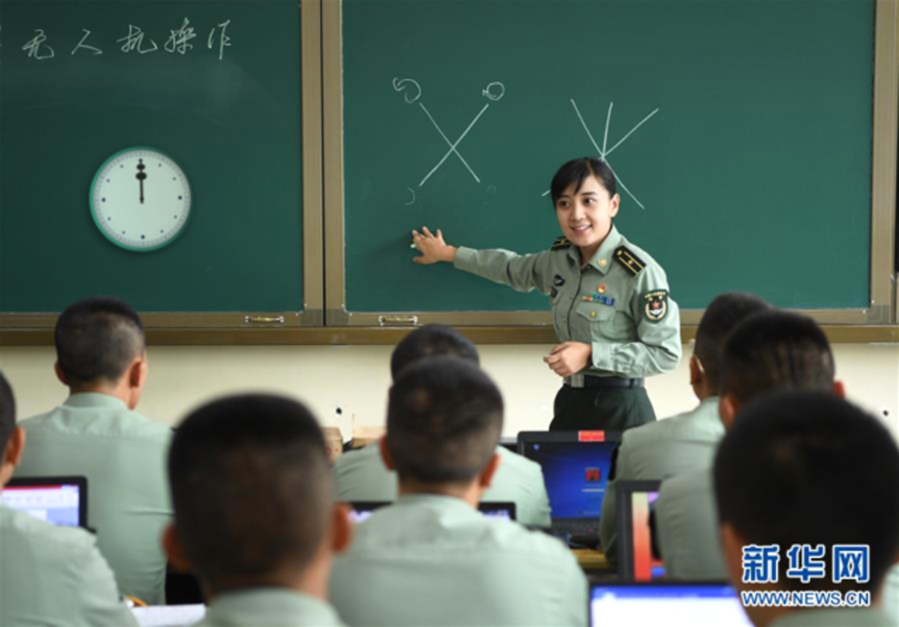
{"hour": 12, "minute": 0}
